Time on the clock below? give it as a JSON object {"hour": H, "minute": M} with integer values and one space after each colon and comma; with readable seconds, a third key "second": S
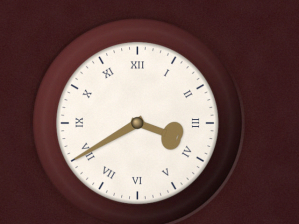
{"hour": 3, "minute": 40}
